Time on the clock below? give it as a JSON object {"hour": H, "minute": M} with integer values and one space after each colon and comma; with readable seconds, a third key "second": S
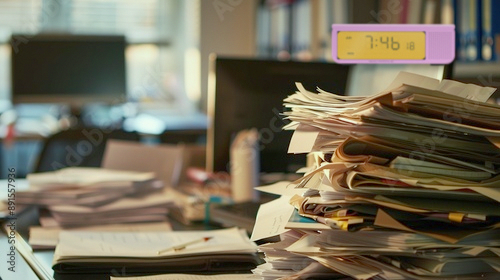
{"hour": 7, "minute": 46}
